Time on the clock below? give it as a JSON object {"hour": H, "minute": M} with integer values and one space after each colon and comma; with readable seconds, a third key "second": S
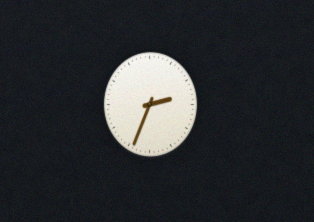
{"hour": 2, "minute": 34}
